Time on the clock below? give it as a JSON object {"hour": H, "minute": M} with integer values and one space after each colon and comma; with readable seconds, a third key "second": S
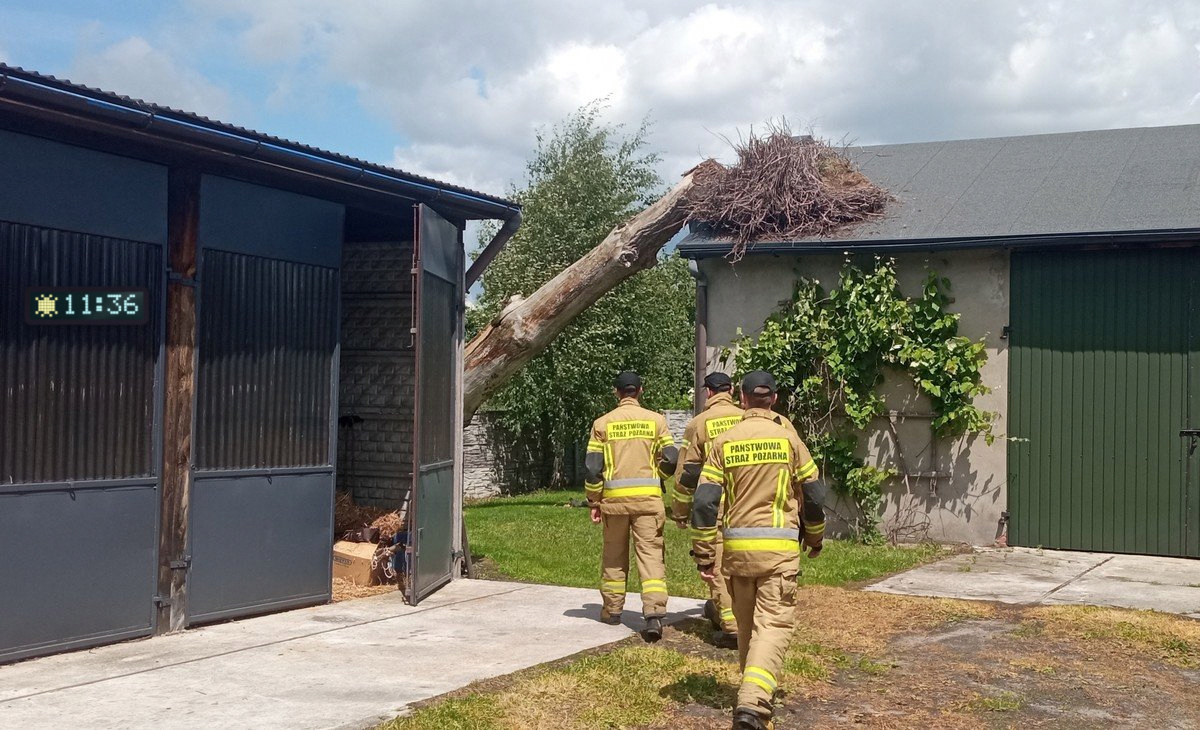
{"hour": 11, "minute": 36}
